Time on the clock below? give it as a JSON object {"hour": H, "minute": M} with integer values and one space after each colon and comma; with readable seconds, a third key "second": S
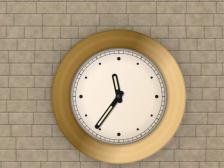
{"hour": 11, "minute": 36}
